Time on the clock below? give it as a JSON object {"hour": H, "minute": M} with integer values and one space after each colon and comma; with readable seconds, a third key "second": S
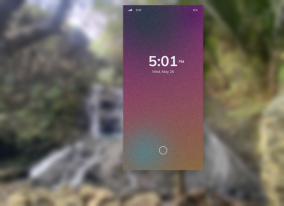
{"hour": 5, "minute": 1}
